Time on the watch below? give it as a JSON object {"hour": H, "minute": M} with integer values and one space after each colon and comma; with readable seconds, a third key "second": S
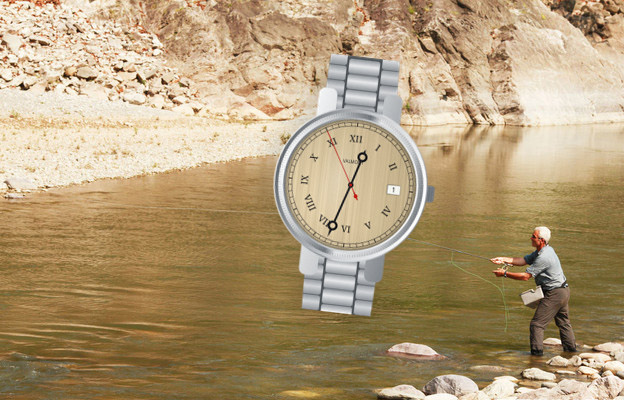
{"hour": 12, "minute": 32, "second": 55}
